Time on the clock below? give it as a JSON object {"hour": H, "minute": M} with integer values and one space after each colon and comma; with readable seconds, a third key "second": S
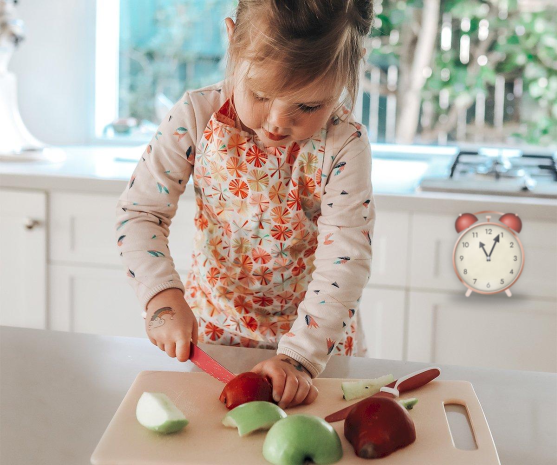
{"hour": 11, "minute": 4}
